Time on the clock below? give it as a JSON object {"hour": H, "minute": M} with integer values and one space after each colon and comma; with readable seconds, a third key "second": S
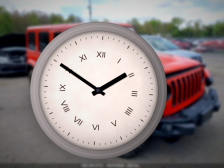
{"hour": 1, "minute": 50}
